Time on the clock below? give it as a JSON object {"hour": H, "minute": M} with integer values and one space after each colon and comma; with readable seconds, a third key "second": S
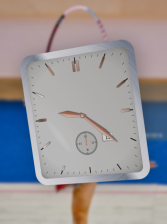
{"hour": 9, "minute": 22}
